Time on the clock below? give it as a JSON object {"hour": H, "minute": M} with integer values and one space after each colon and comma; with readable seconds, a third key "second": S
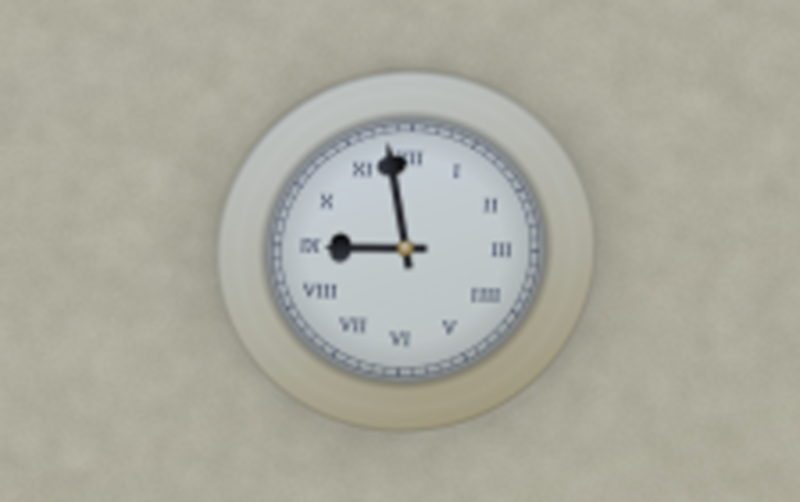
{"hour": 8, "minute": 58}
